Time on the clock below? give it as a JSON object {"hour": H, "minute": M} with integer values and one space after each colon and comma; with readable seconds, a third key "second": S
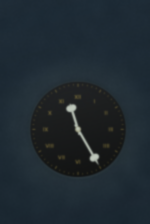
{"hour": 11, "minute": 25}
